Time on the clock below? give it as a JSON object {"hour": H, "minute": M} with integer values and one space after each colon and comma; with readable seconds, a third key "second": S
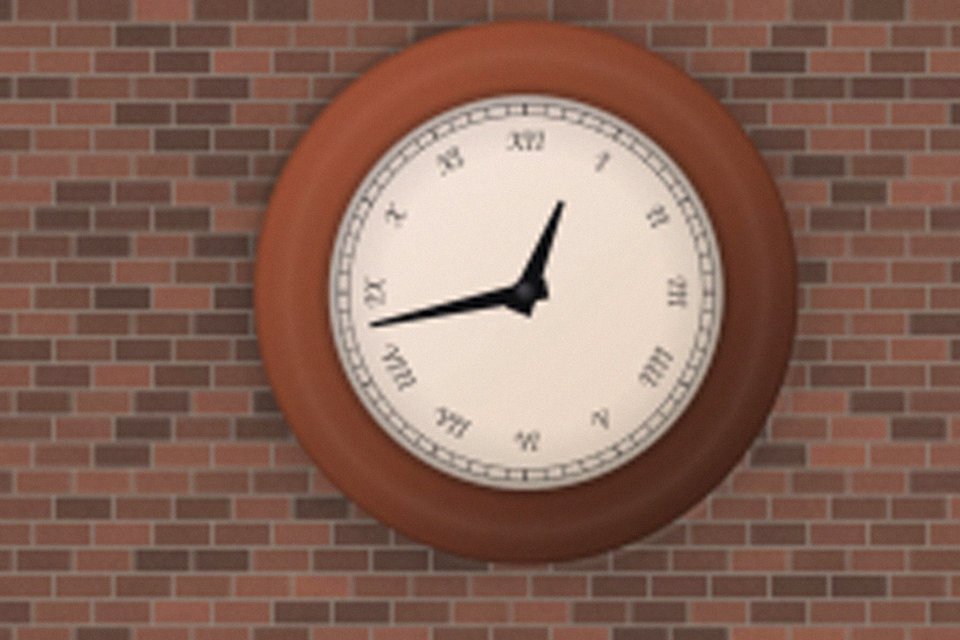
{"hour": 12, "minute": 43}
